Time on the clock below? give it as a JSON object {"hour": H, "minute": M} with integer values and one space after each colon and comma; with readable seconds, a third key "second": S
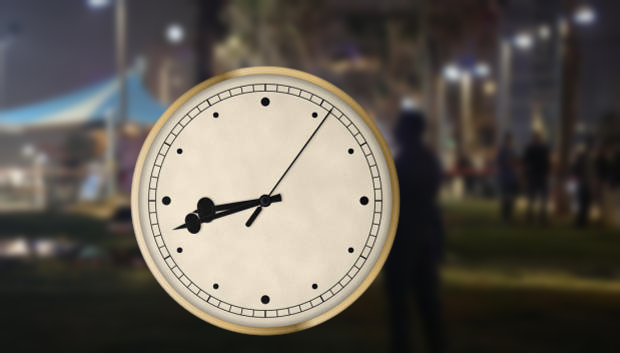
{"hour": 8, "minute": 42, "second": 6}
